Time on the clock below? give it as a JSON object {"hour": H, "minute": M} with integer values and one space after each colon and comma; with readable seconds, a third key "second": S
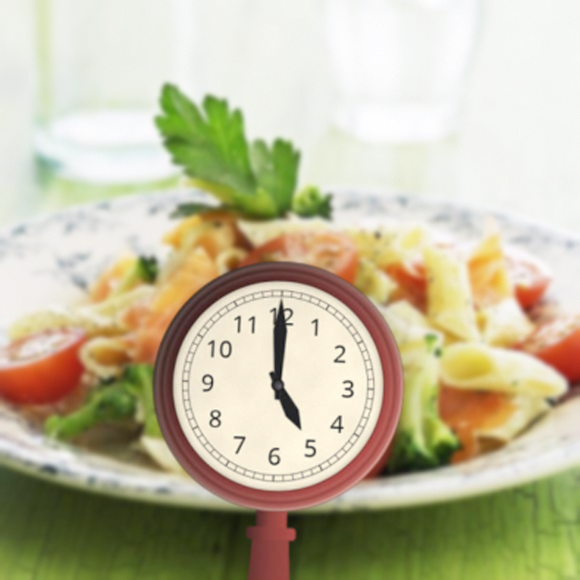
{"hour": 5, "minute": 0}
